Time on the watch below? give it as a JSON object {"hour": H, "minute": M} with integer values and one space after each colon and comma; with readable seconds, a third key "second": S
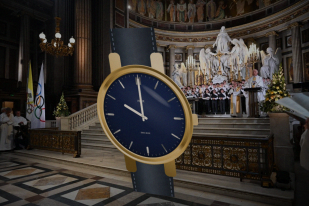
{"hour": 10, "minute": 0}
